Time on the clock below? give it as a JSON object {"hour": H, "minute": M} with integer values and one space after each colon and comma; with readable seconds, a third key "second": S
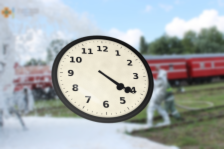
{"hour": 4, "minute": 21}
